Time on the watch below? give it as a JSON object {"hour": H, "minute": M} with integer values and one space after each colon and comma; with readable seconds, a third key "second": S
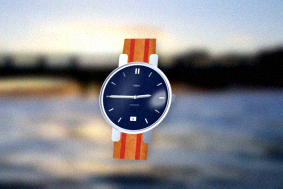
{"hour": 2, "minute": 45}
